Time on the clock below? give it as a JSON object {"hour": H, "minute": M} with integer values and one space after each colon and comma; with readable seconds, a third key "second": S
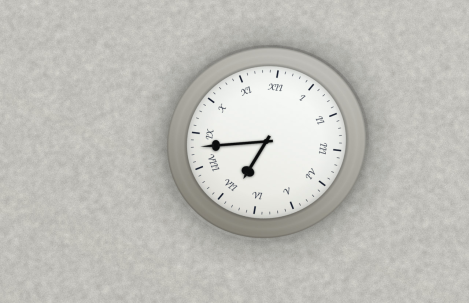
{"hour": 6, "minute": 43}
